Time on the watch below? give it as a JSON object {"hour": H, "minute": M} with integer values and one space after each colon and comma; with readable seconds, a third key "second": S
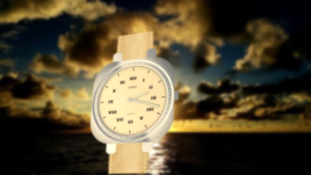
{"hour": 2, "minute": 18}
